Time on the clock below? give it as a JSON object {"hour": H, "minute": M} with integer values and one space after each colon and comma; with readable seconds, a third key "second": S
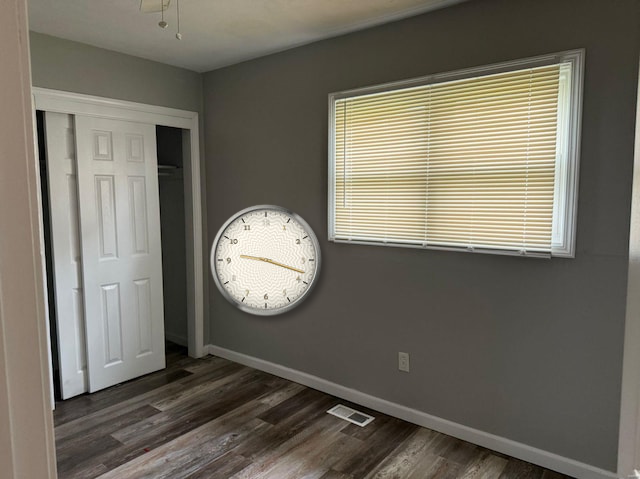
{"hour": 9, "minute": 18}
